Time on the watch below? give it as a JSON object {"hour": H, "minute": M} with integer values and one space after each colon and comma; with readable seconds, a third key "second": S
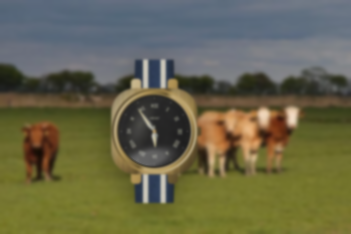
{"hour": 5, "minute": 54}
